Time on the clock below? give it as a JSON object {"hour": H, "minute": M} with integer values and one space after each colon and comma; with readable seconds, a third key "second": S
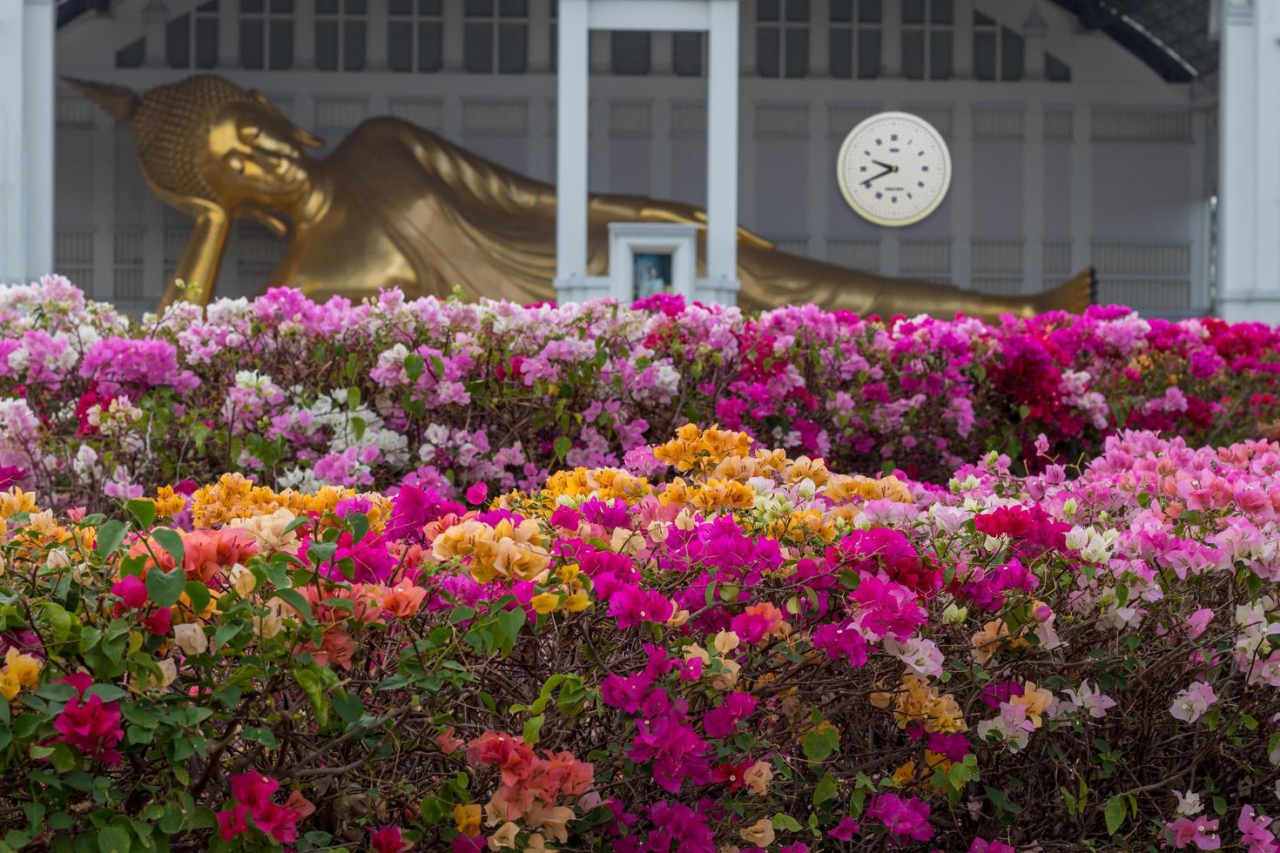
{"hour": 9, "minute": 41}
